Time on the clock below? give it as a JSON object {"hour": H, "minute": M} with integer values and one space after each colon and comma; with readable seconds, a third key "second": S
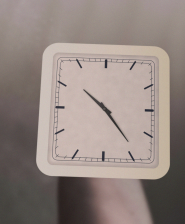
{"hour": 10, "minute": 24}
